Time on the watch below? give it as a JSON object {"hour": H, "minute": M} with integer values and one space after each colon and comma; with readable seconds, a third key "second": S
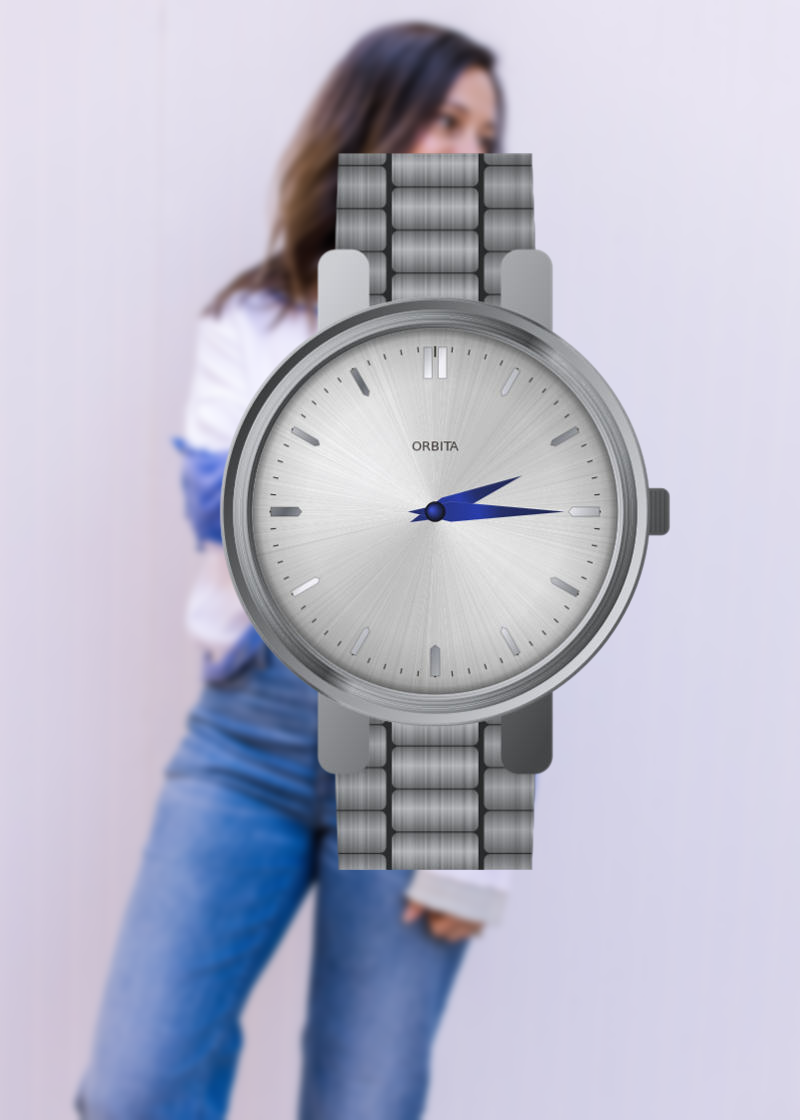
{"hour": 2, "minute": 15}
